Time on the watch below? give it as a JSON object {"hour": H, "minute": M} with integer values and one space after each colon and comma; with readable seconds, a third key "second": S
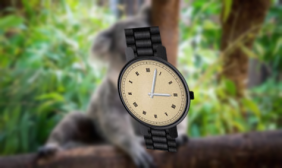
{"hour": 3, "minute": 3}
